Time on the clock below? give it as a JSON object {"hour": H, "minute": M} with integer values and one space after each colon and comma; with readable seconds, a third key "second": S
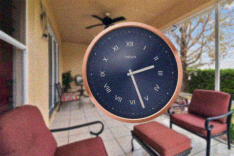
{"hour": 2, "minute": 27}
